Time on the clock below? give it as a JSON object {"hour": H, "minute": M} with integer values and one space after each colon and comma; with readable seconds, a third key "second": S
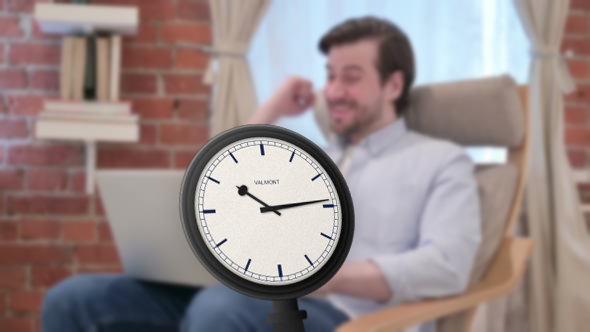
{"hour": 10, "minute": 14}
